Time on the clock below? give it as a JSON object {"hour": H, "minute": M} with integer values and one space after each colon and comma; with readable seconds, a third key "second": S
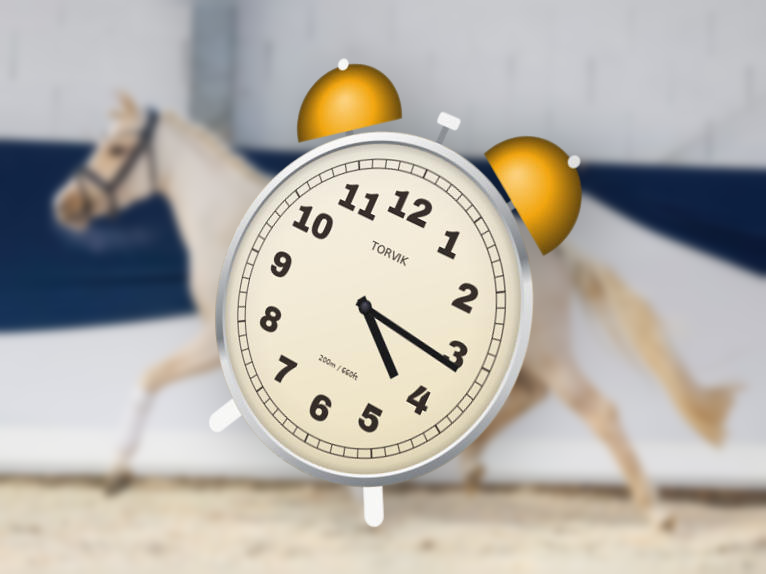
{"hour": 4, "minute": 16}
